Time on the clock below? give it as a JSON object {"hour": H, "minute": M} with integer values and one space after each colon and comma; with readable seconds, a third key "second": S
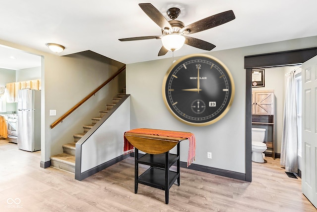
{"hour": 9, "minute": 0}
